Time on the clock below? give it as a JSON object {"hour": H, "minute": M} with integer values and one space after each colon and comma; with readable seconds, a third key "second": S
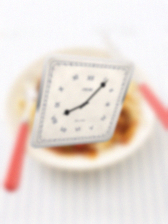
{"hour": 8, "minute": 6}
